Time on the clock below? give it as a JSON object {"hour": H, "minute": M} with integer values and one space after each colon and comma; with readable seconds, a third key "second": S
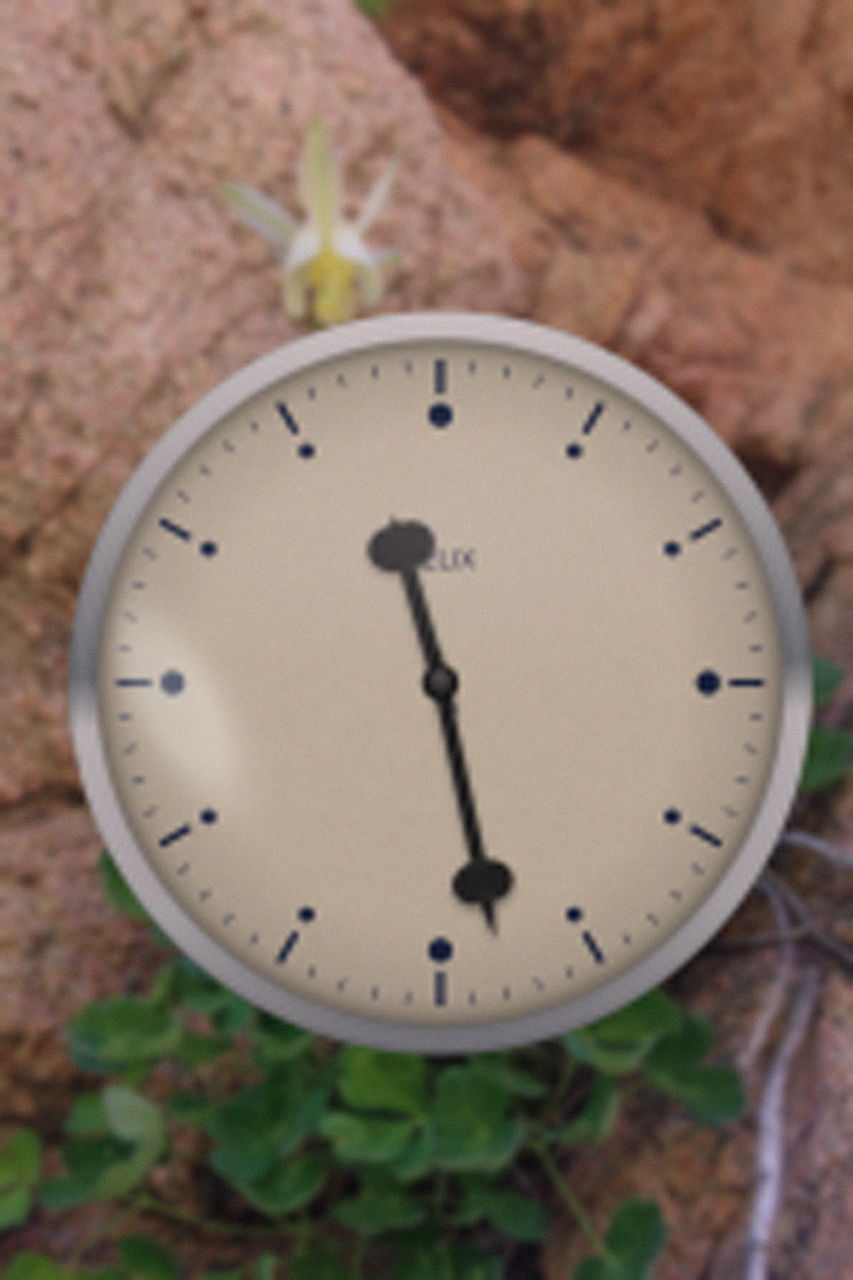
{"hour": 11, "minute": 28}
